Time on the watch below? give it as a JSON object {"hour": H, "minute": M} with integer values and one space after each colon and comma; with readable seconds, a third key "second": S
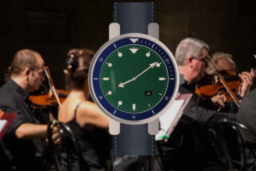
{"hour": 8, "minute": 9}
